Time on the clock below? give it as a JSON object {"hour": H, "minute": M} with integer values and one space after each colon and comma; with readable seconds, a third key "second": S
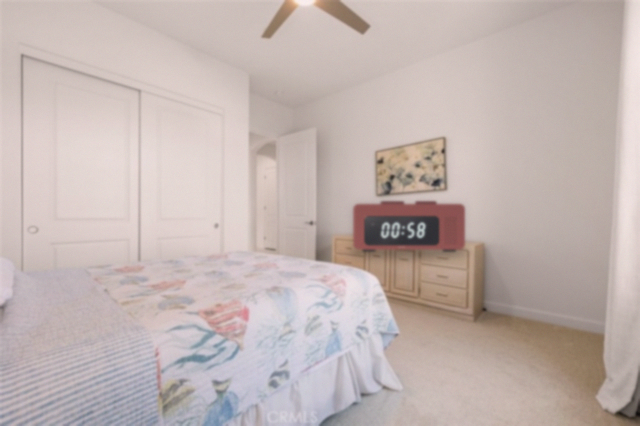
{"hour": 0, "minute": 58}
